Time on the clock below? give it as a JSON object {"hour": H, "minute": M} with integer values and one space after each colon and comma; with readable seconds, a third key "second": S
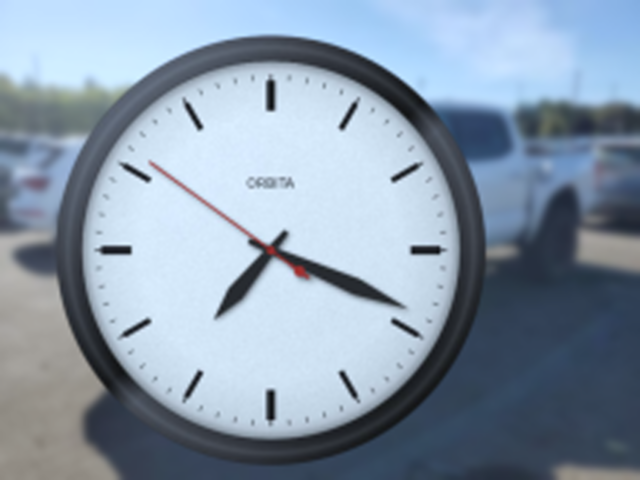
{"hour": 7, "minute": 18, "second": 51}
